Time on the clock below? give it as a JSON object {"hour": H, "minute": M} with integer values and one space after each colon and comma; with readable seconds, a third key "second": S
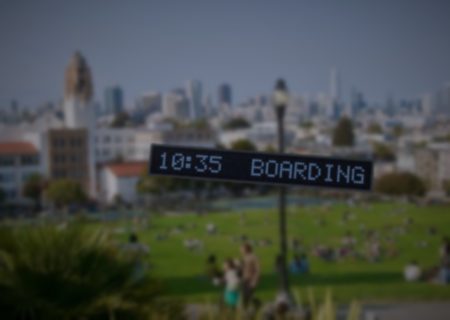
{"hour": 10, "minute": 35}
